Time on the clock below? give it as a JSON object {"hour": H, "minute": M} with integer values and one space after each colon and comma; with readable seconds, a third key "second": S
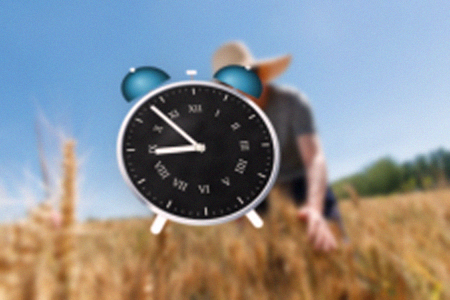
{"hour": 8, "minute": 53}
